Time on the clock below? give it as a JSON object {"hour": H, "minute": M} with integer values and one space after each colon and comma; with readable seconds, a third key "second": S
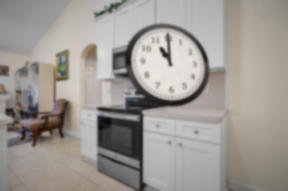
{"hour": 11, "minute": 0}
